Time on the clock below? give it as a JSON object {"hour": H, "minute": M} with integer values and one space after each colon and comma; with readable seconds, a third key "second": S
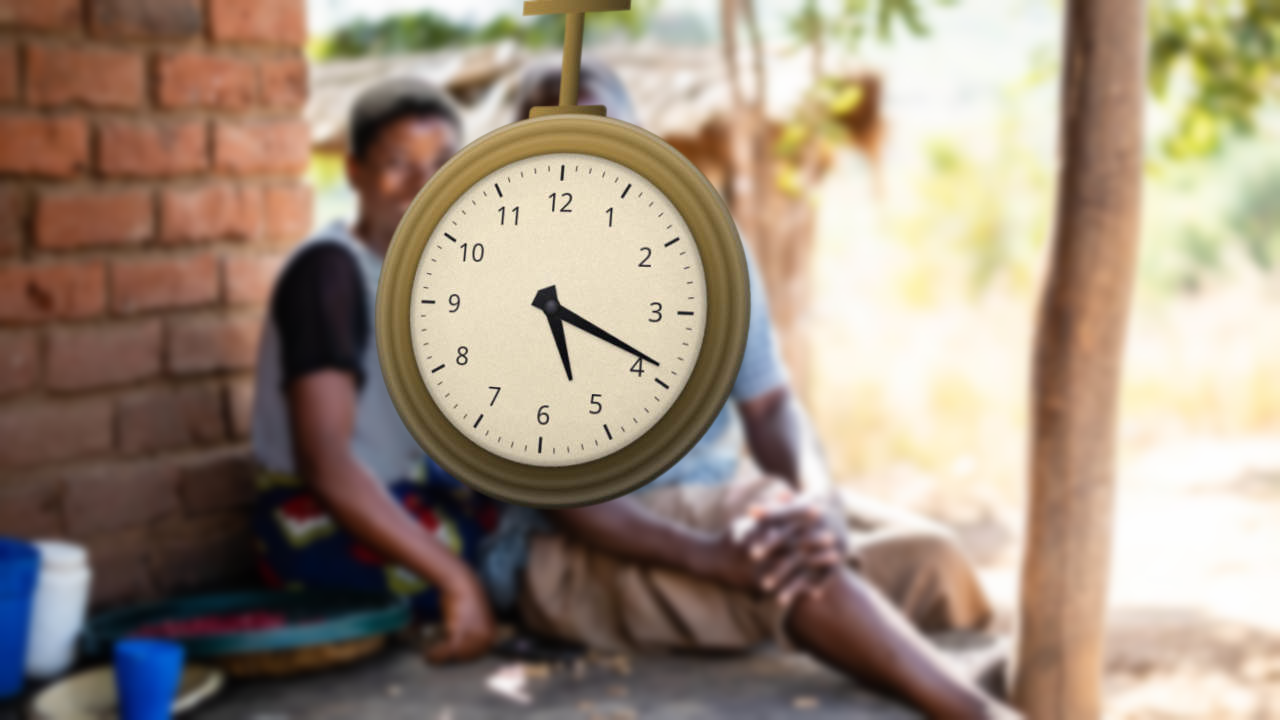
{"hour": 5, "minute": 19}
